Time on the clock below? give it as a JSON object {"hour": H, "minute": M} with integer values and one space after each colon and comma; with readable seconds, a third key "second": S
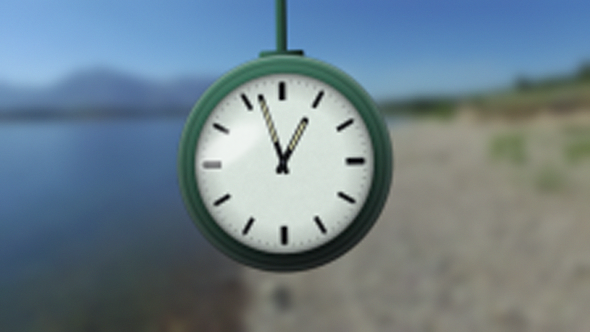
{"hour": 12, "minute": 57}
